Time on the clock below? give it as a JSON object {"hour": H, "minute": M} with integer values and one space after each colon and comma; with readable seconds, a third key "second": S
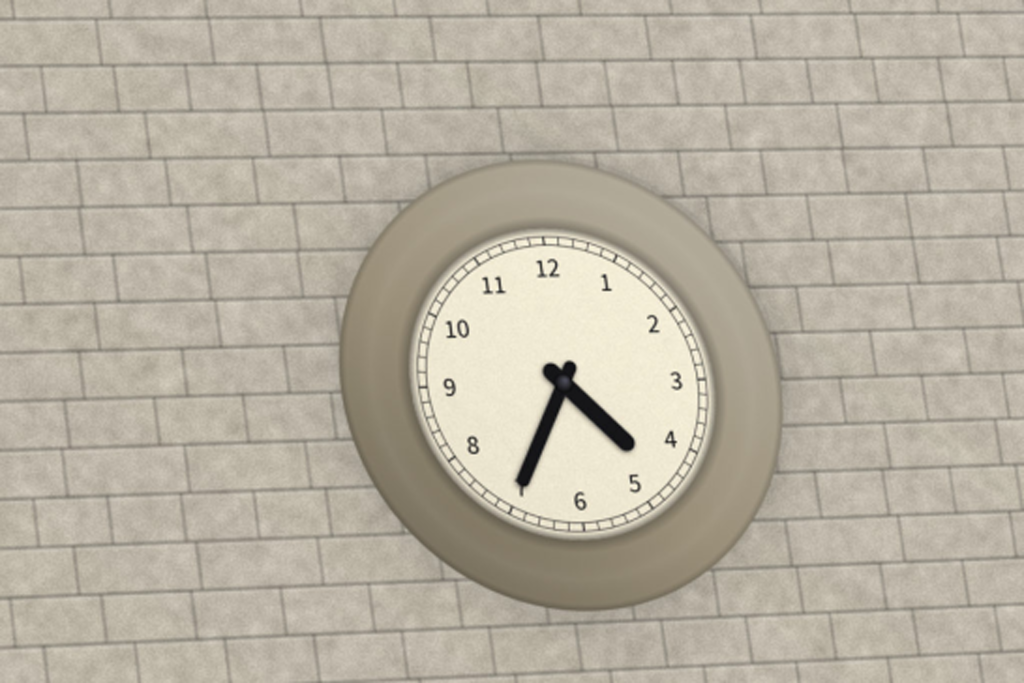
{"hour": 4, "minute": 35}
